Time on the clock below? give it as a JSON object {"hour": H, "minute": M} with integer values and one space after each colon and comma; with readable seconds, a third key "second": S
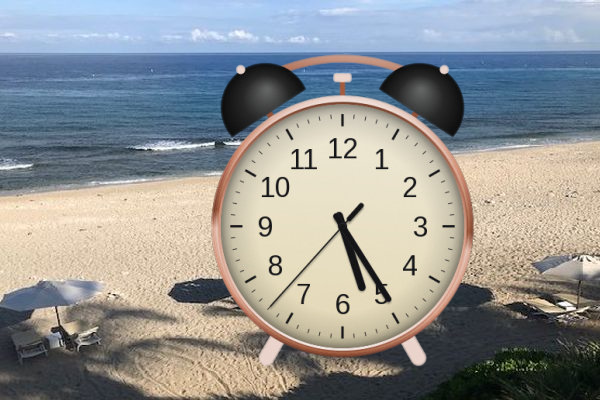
{"hour": 5, "minute": 24, "second": 37}
